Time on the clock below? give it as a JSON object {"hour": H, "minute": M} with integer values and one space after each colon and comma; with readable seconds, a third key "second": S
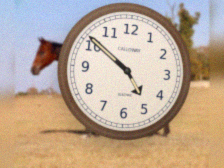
{"hour": 4, "minute": 51}
